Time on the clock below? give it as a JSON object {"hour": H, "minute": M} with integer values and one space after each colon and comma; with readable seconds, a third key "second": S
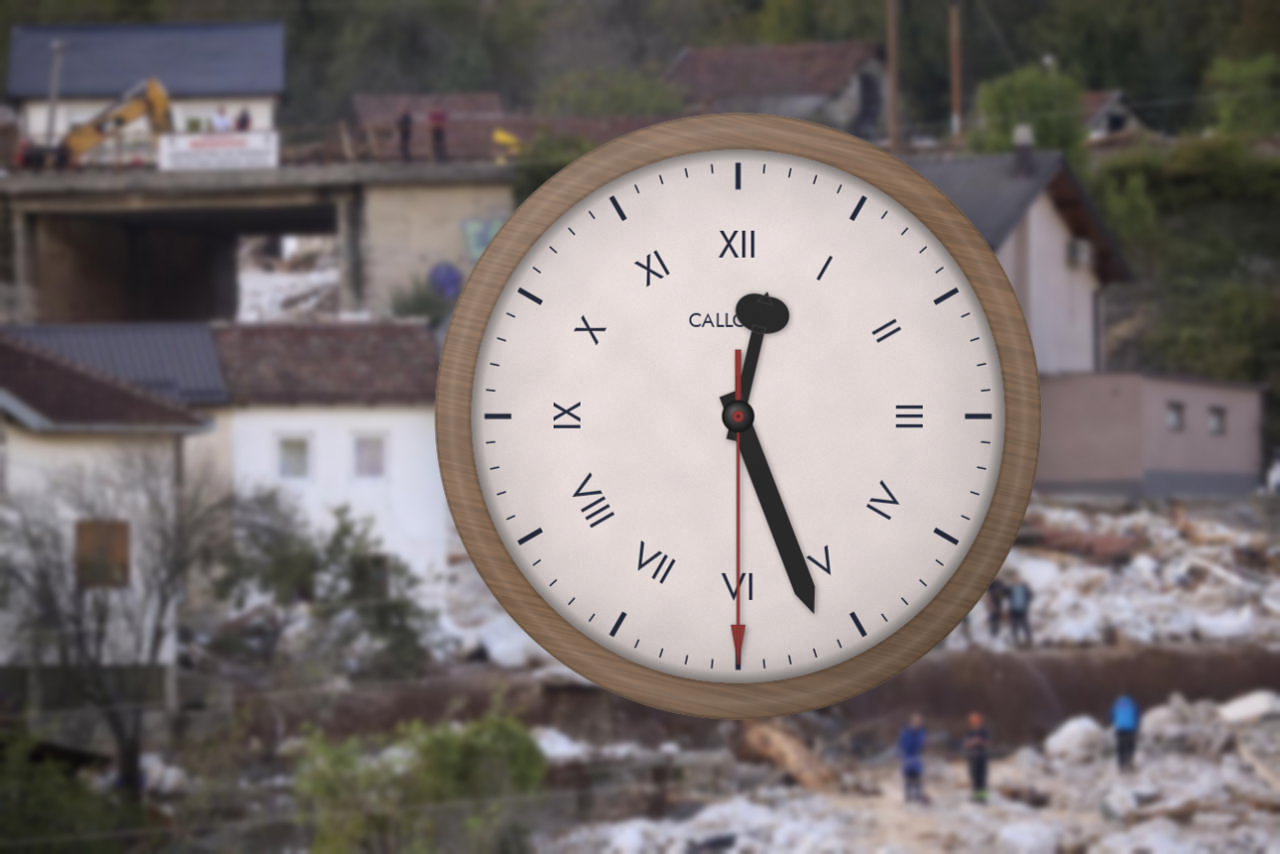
{"hour": 12, "minute": 26, "second": 30}
